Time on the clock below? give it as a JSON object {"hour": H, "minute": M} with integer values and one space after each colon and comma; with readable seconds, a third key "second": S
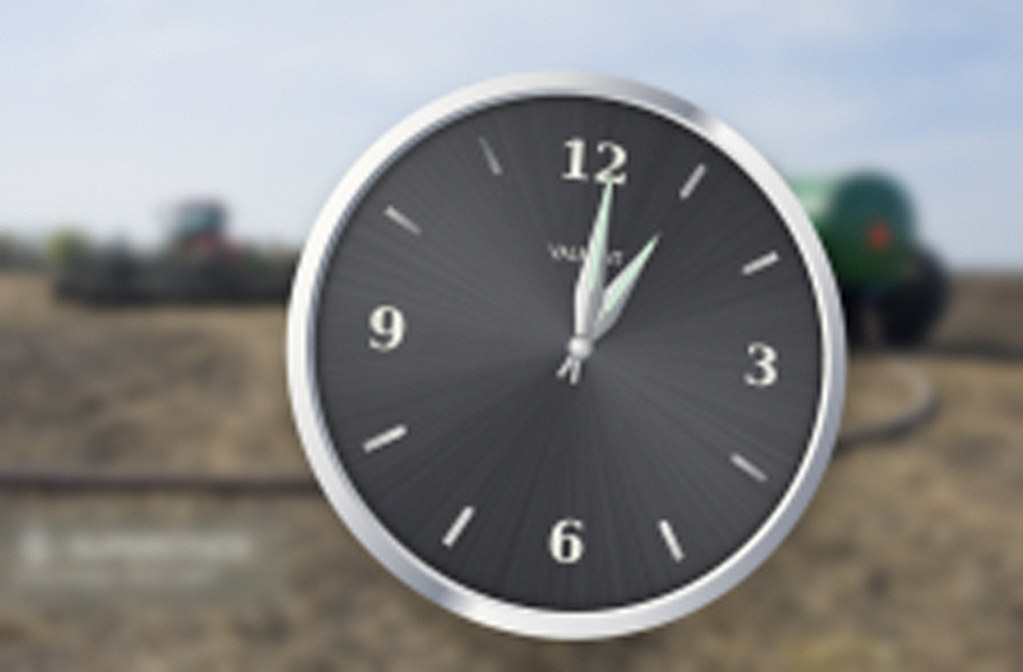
{"hour": 1, "minute": 1}
